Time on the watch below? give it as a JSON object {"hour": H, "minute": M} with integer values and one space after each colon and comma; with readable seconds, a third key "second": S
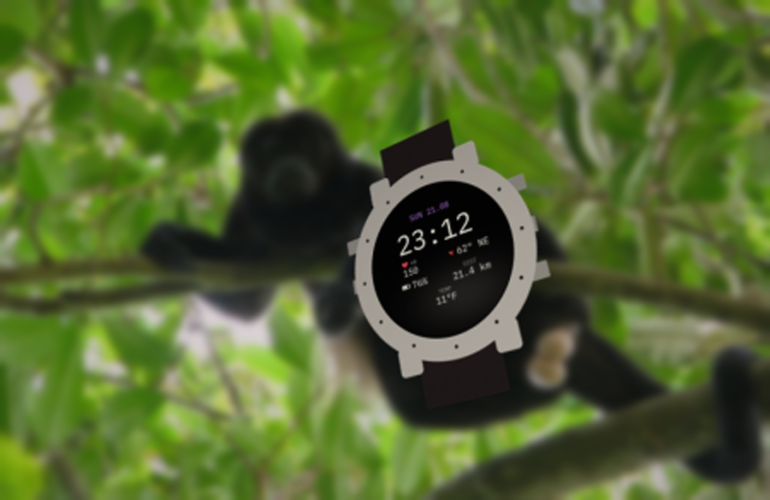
{"hour": 23, "minute": 12}
